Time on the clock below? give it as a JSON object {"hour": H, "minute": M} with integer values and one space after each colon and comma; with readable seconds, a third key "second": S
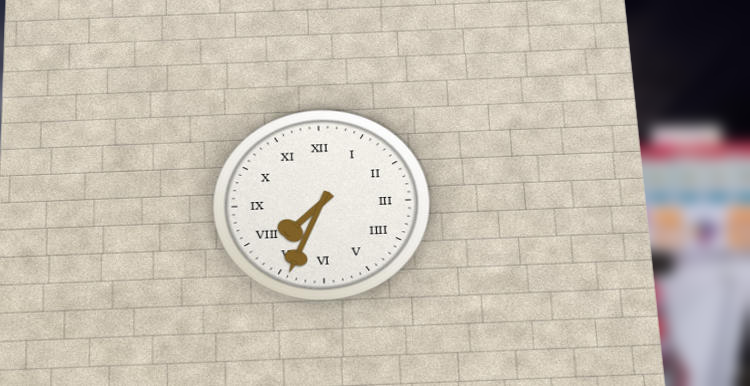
{"hour": 7, "minute": 34}
